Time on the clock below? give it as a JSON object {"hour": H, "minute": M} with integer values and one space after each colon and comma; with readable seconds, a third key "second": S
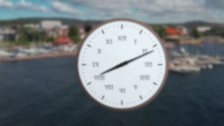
{"hour": 8, "minute": 11}
